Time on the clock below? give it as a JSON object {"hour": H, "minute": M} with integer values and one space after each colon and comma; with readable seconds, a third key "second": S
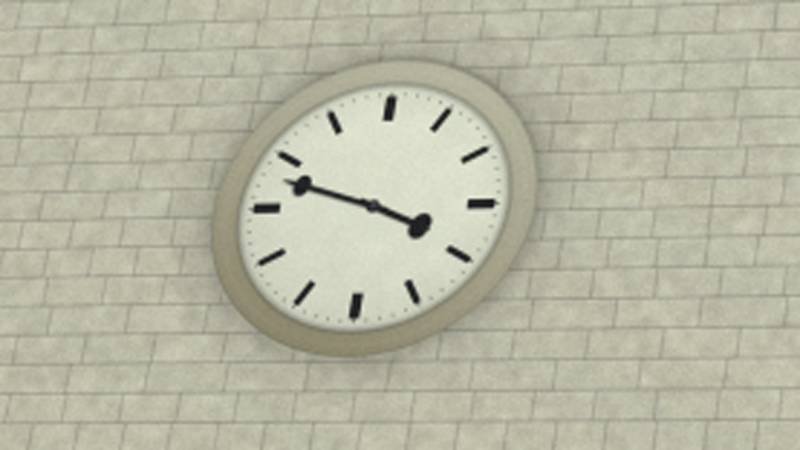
{"hour": 3, "minute": 48}
